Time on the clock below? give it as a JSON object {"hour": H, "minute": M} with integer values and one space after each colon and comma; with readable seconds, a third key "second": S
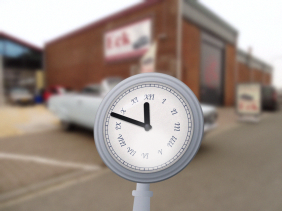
{"hour": 11, "minute": 48}
